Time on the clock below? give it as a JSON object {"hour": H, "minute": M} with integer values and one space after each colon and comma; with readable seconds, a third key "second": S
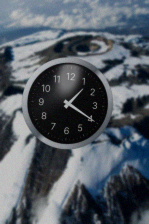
{"hour": 1, "minute": 20}
